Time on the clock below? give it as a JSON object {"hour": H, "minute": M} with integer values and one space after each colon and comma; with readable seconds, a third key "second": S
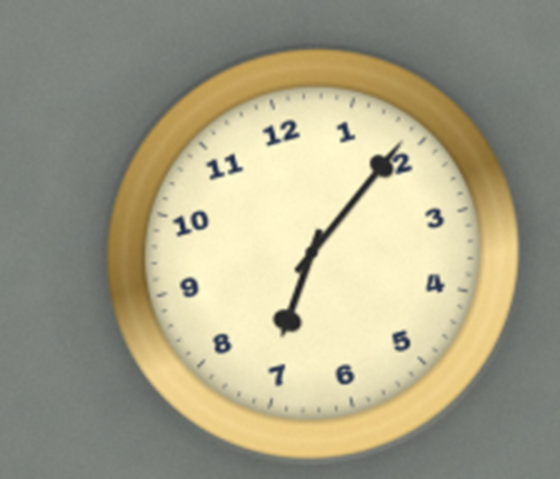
{"hour": 7, "minute": 9}
